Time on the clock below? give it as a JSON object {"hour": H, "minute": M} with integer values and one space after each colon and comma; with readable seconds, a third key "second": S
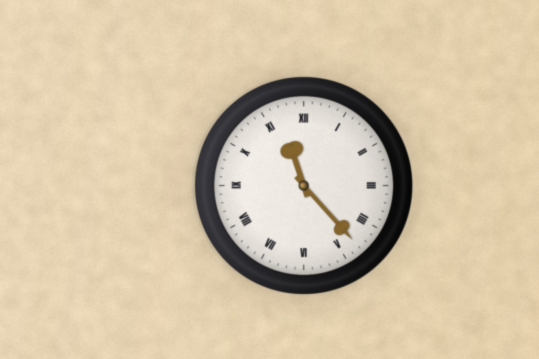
{"hour": 11, "minute": 23}
